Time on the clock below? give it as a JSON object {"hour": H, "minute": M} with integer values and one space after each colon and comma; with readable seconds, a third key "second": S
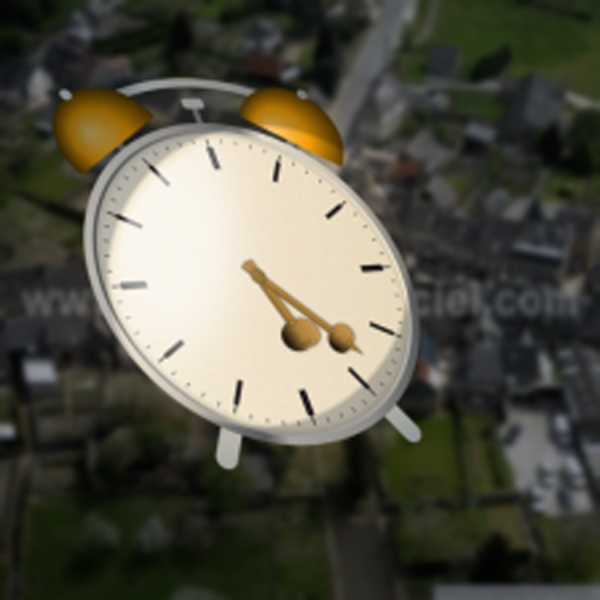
{"hour": 5, "minute": 23}
